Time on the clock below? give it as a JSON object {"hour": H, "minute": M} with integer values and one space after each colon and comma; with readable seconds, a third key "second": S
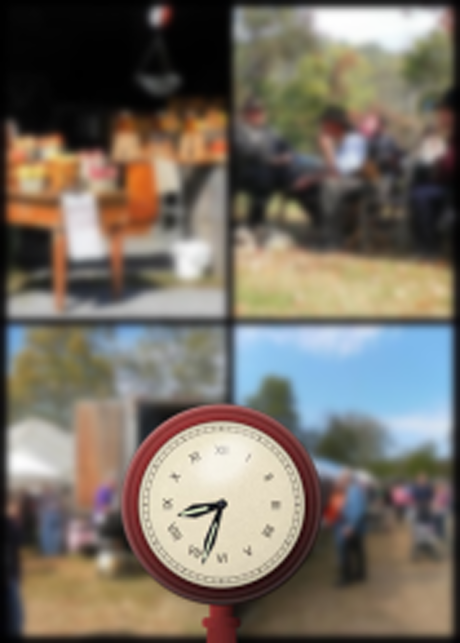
{"hour": 8, "minute": 33}
